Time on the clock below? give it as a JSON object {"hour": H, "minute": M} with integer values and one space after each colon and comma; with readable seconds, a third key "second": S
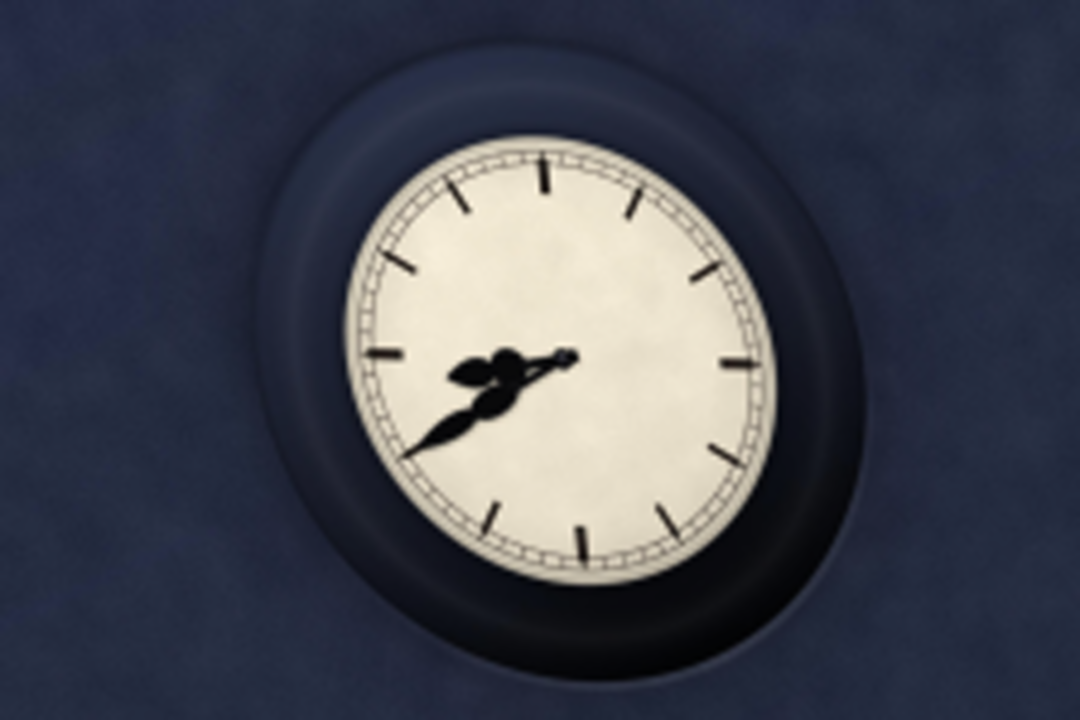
{"hour": 8, "minute": 40}
